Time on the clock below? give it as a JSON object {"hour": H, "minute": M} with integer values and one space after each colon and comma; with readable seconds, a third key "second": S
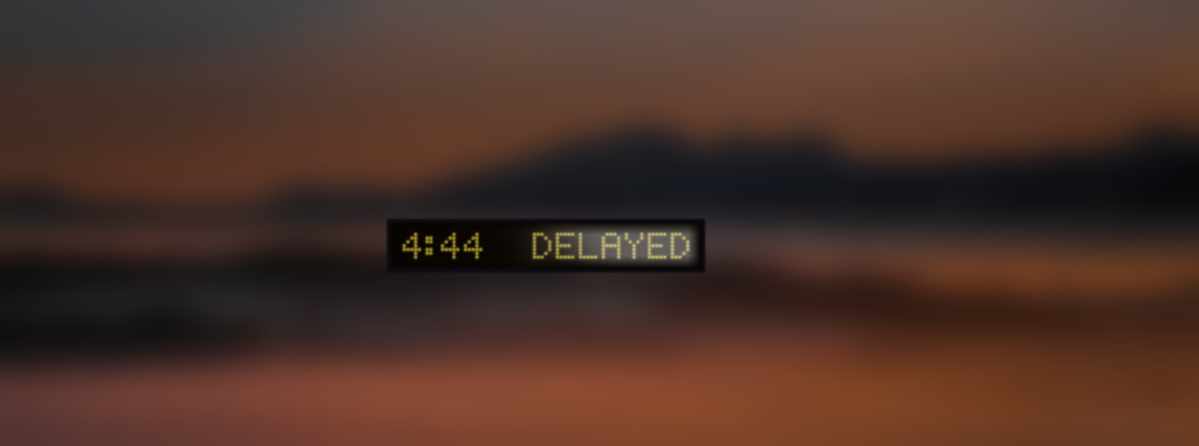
{"hour": 4, "minute": 44}
